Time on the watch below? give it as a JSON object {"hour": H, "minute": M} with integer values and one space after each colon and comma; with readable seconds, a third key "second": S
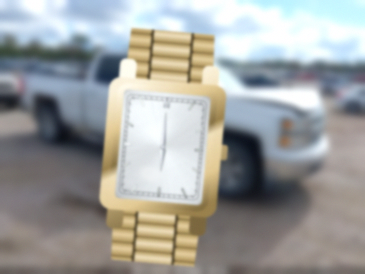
{"hour": 6, "minute": 0}
